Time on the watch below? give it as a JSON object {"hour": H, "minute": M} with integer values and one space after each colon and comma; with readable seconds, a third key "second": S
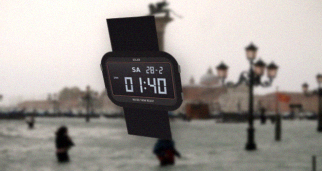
{"hour": 1, "minute": 40}
